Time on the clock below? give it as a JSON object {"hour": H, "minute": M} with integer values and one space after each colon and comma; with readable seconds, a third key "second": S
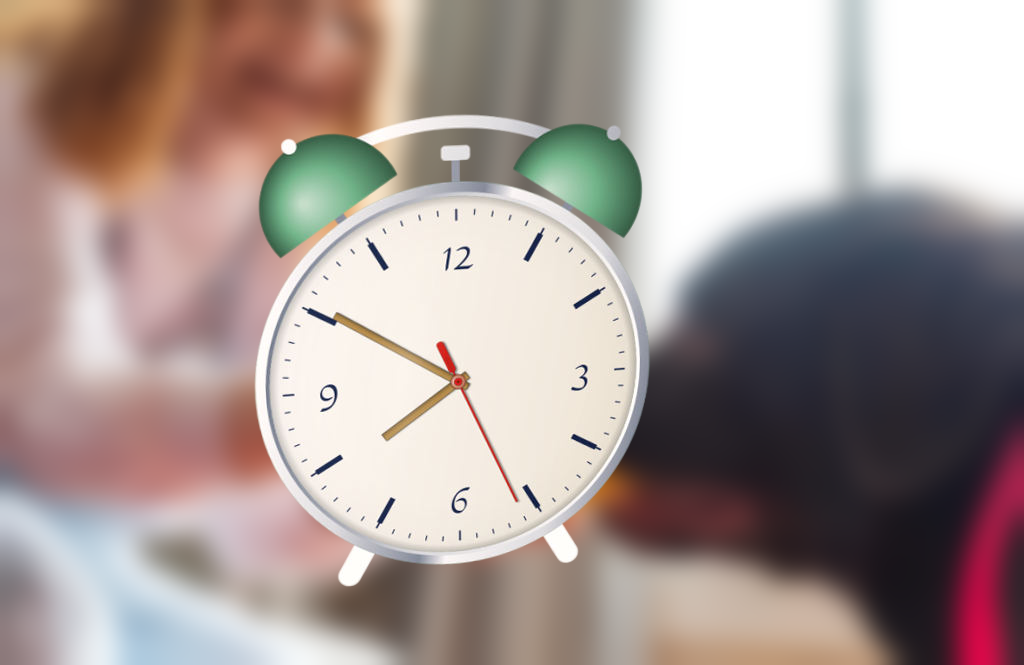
{"hour": 7, "minute": 50, "second": 26}
